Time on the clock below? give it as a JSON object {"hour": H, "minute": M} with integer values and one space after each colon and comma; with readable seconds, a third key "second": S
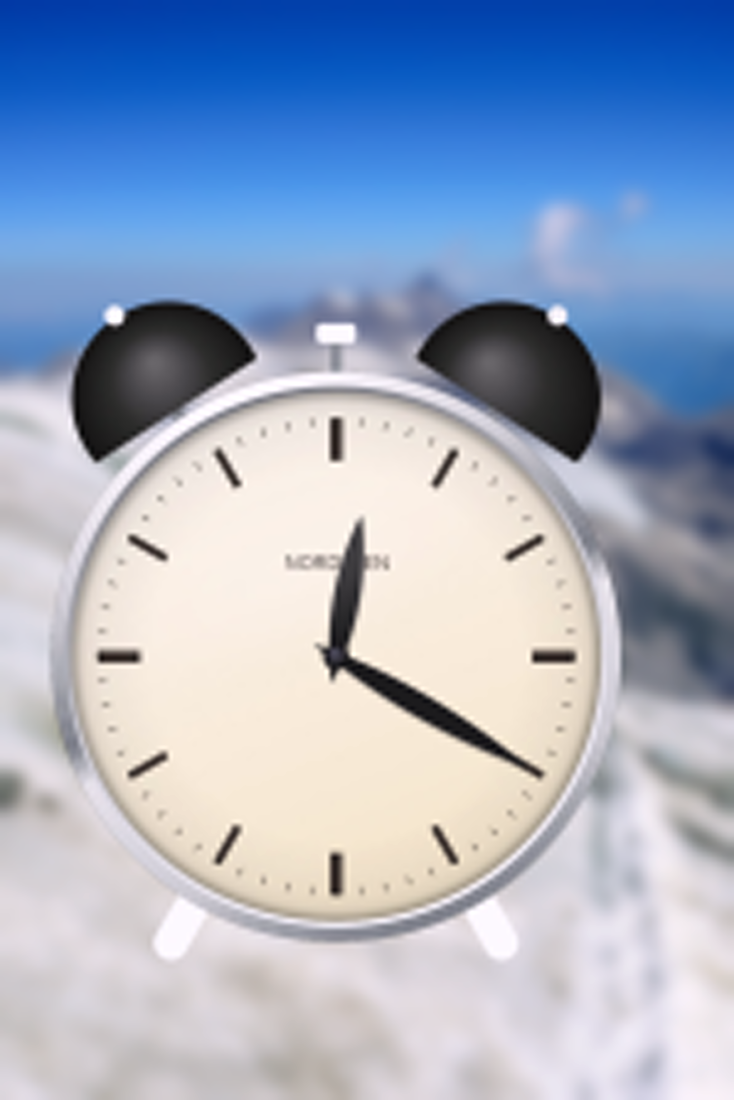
{"hour": 12, "minute": 20}
